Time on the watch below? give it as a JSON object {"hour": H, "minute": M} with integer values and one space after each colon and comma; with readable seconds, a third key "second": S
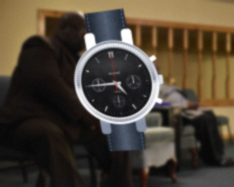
{"hour": 4, "minute": 45}
